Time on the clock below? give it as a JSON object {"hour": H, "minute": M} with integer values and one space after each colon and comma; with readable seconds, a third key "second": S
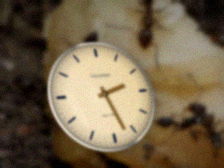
{"hour": 2, "minute": 27}
